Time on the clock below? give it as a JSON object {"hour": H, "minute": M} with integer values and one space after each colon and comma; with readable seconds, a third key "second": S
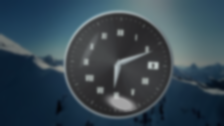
{"hour": 6, "minute": 11}
